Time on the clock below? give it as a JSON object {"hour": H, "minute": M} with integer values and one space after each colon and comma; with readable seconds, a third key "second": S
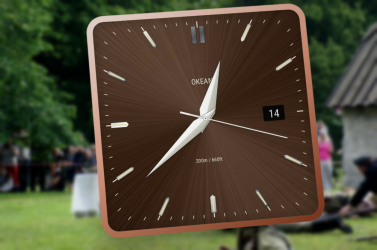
{"hour": 12, "minute": 38, "second": 18}
